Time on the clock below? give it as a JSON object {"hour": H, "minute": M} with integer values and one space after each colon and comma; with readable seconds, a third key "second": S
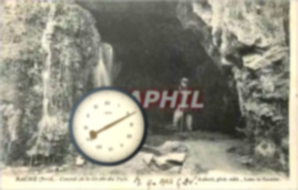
{"hour": 8, "minute": 11}
